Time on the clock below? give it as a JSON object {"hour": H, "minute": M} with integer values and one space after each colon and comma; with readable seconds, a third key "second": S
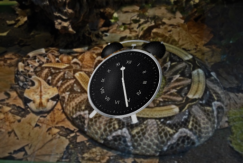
{"hour": 11, "minute": 26}
